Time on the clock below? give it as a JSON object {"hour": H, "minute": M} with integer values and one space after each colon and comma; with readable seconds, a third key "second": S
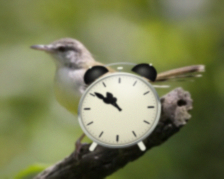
{"hour": 10, "minute": 51}
